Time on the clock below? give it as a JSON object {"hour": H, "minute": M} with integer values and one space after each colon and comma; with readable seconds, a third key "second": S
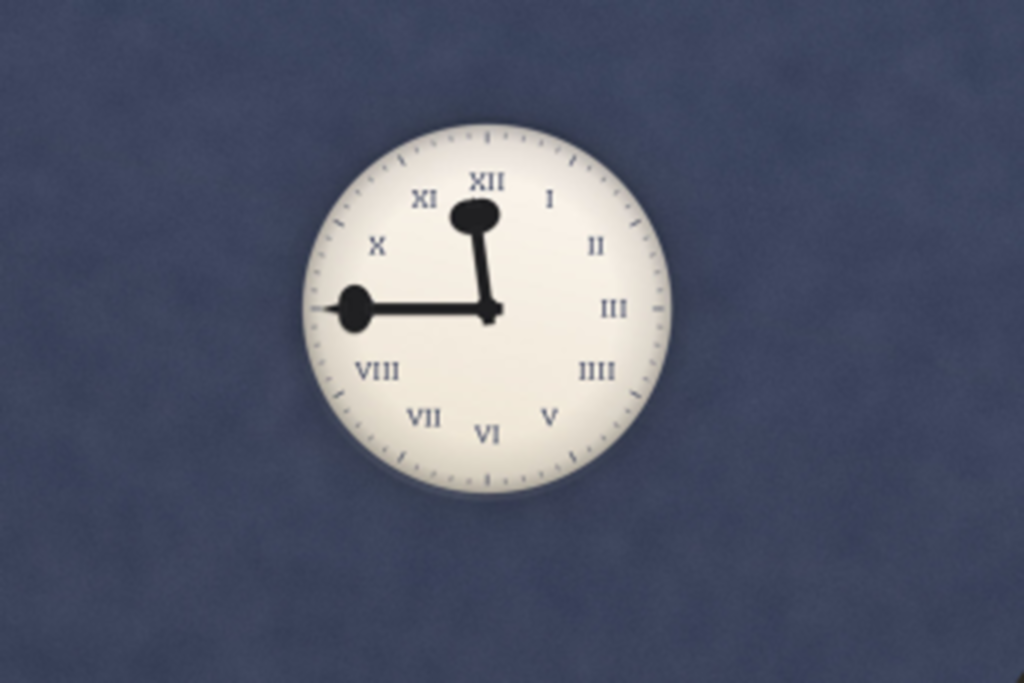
{"hour": 11, "minute": 45}
